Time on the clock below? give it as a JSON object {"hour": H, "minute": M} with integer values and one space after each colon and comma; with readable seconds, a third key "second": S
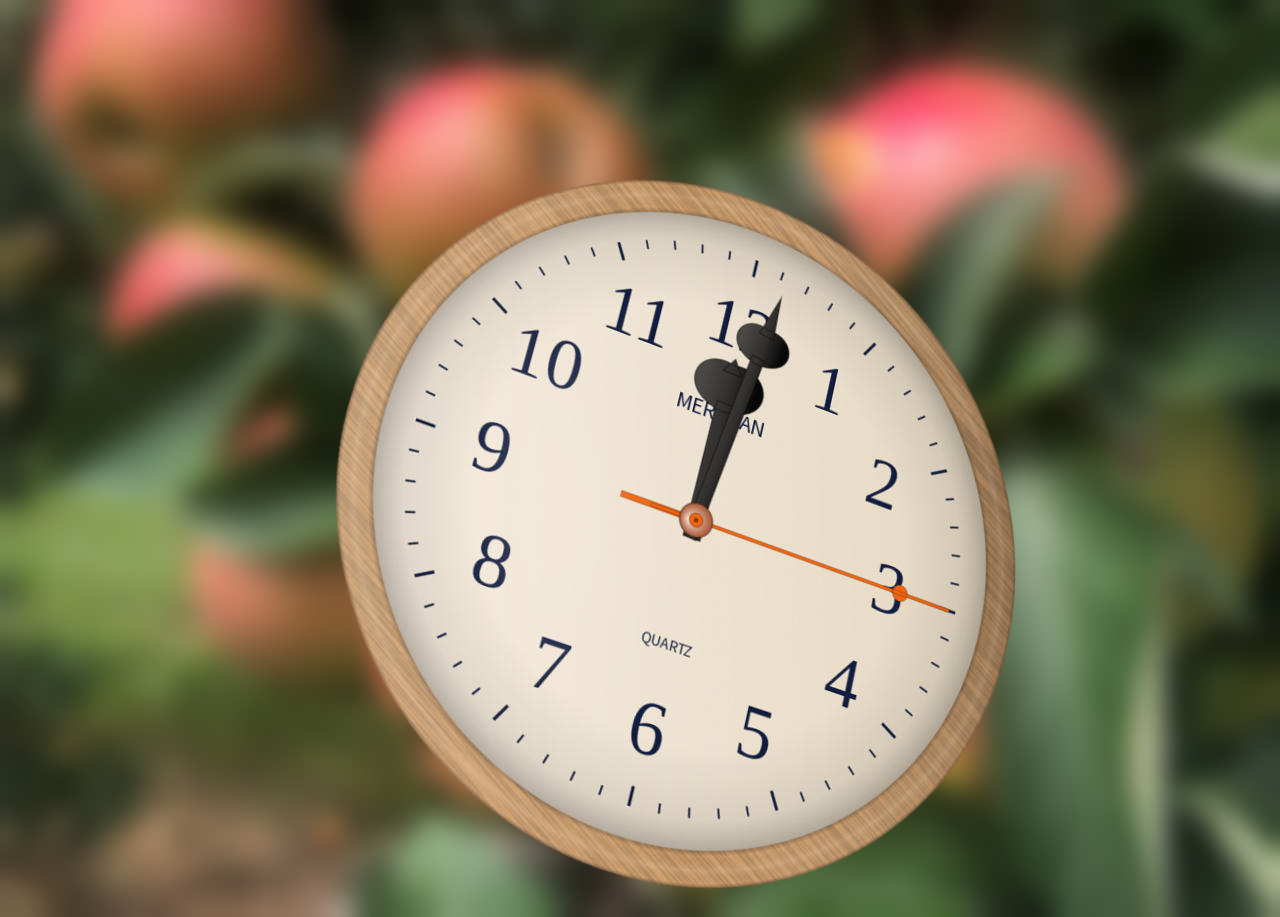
{"hour": 12, "minute": 1, "second": 15}
